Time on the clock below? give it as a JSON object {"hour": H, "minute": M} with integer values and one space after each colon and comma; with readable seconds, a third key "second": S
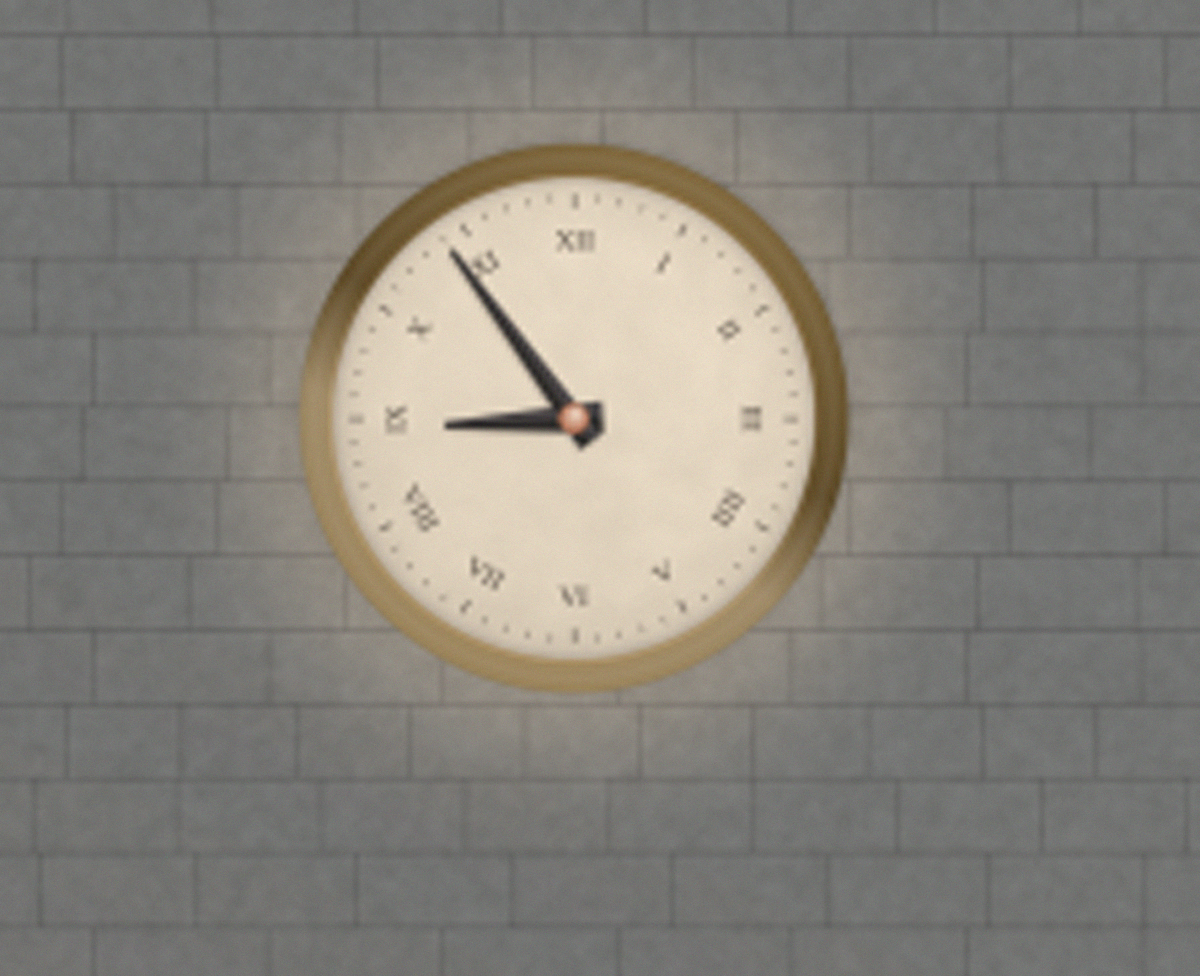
{"hour": 8, "minute": 54}
